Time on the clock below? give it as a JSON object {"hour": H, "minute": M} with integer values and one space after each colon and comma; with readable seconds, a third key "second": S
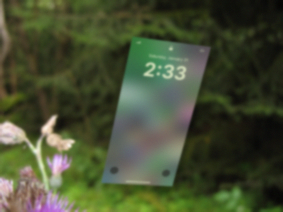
{"hour": 2, "minute": 33}
